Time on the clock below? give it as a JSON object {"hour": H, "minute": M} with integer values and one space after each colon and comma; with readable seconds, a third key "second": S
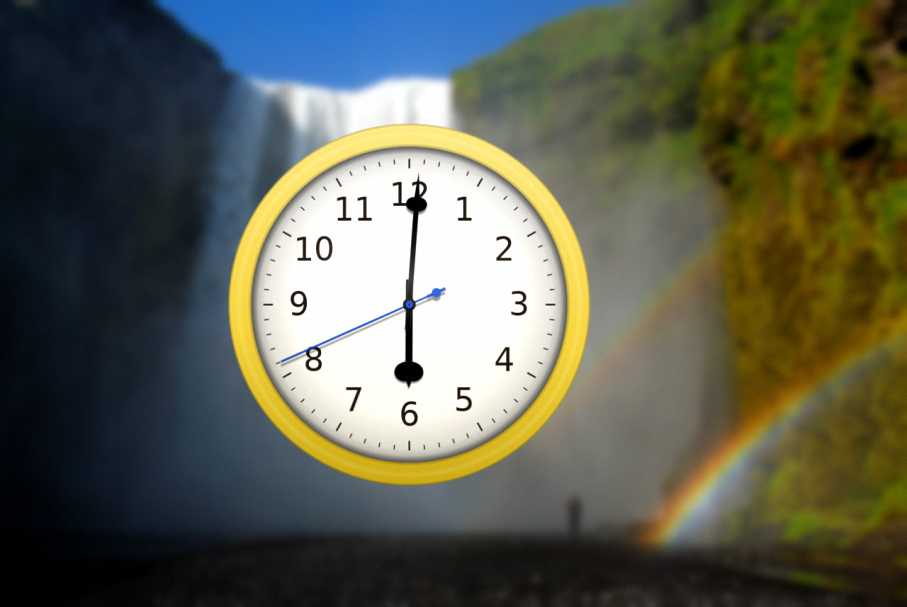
{"hour": 6, "minute": 0, "second": 41}
